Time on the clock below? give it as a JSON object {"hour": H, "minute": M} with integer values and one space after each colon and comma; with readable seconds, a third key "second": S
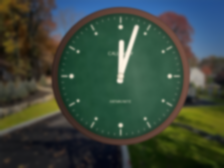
{"hour": 12, "minute": 3}
